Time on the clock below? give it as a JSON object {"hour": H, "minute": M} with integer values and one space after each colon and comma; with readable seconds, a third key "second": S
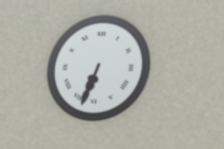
{"hour": 6, "minute": 33}
